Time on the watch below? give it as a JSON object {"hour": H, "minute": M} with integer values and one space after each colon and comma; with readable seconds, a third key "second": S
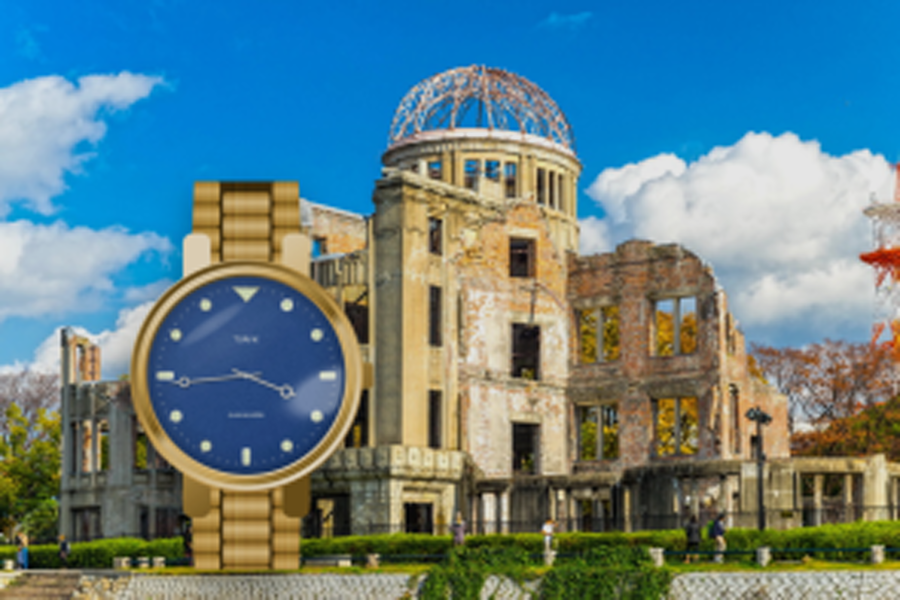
{"hour": 3, "minute": 44}
